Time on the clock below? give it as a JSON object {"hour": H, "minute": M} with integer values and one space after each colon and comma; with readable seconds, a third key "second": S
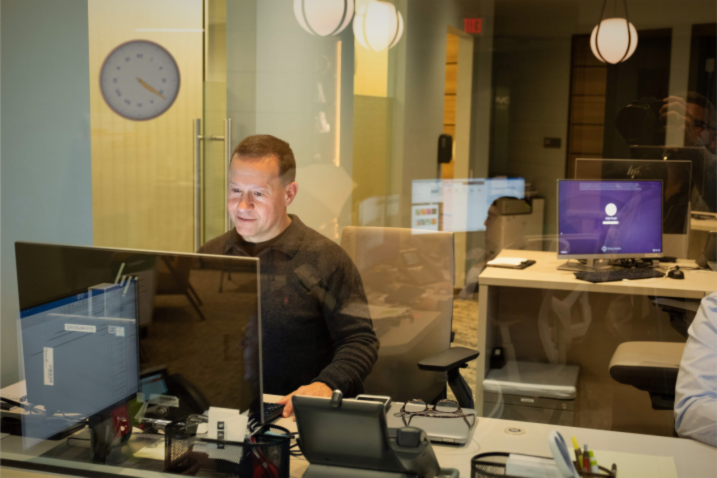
{"hour": 4, "minute": 21}
